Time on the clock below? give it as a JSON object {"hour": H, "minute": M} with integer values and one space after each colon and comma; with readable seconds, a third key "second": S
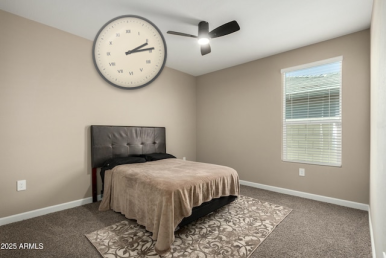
{"hour": 2, "minute": 14}
